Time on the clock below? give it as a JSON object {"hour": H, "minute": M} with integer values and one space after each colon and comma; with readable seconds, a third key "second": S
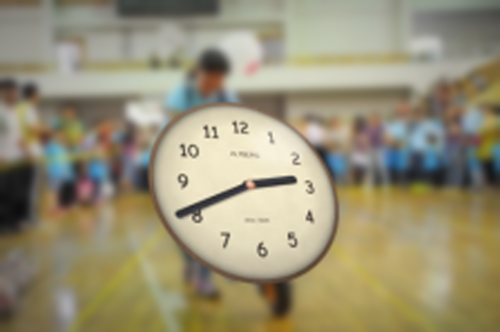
{"hour": 2, "minute": 41}
